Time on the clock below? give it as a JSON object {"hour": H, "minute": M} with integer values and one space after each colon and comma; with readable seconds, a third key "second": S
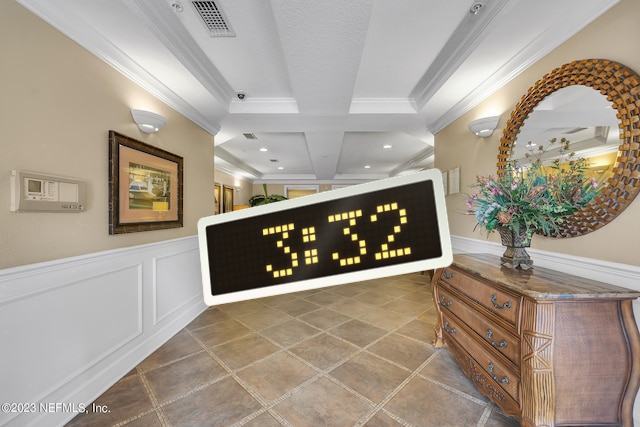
{"hour": 3, "minute": 32}
